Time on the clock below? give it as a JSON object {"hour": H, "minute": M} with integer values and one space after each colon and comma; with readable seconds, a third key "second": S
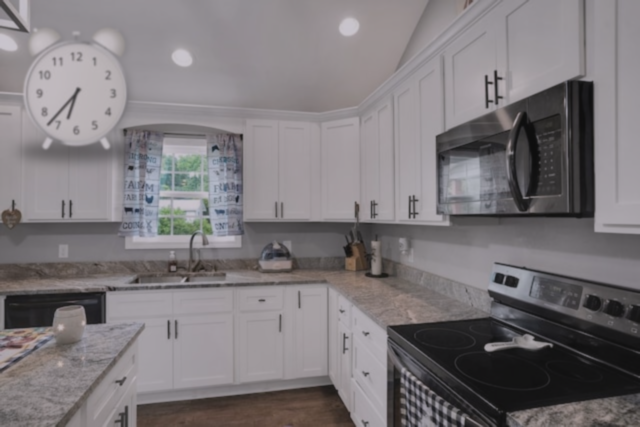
{"hour": 6, "minute": 37}
